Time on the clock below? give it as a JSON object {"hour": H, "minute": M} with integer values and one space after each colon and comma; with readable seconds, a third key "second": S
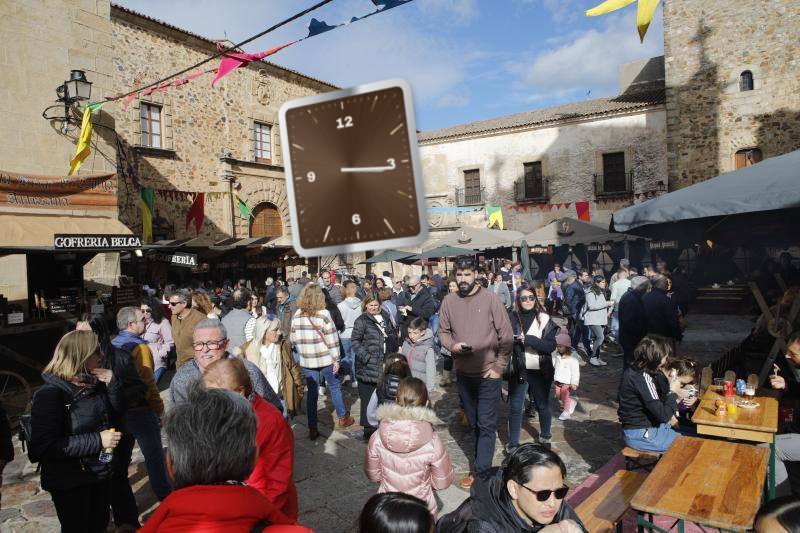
{"hour": 3, "minute": 16}
